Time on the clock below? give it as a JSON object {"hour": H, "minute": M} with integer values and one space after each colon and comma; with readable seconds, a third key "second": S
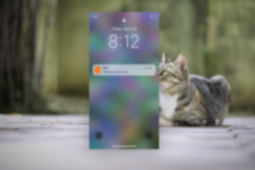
{"hour": 8, "minute": 12}
